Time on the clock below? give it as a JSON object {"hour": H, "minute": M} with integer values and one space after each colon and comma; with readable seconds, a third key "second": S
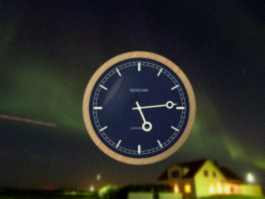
{"hour": 5, "minute": 14}
